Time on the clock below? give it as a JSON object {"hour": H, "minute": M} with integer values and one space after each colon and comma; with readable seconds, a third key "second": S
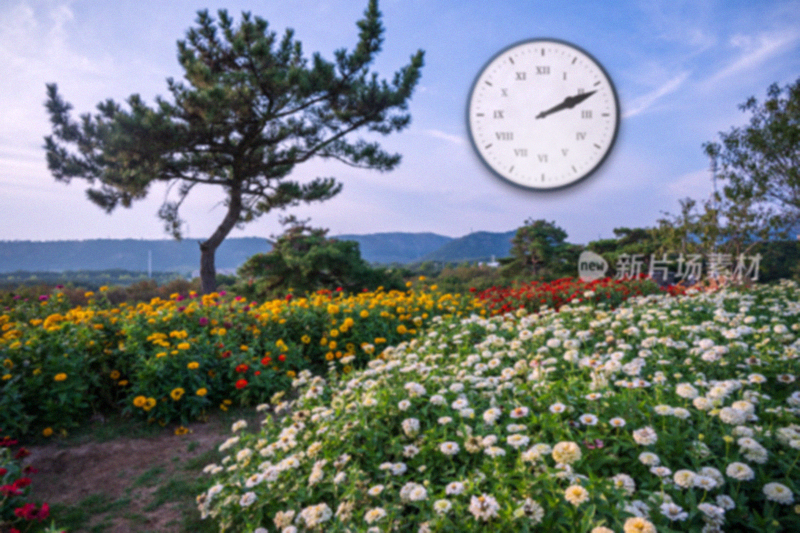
{"hour": 2, "minute": 11}
